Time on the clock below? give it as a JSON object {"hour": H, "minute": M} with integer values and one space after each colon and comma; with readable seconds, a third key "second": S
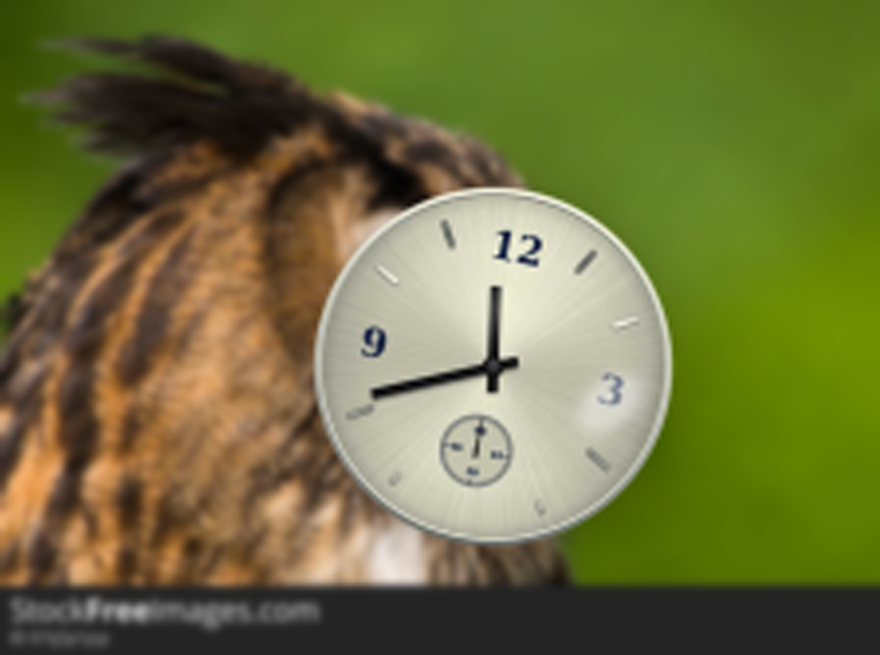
{"hour": 11, "minute": 41}
